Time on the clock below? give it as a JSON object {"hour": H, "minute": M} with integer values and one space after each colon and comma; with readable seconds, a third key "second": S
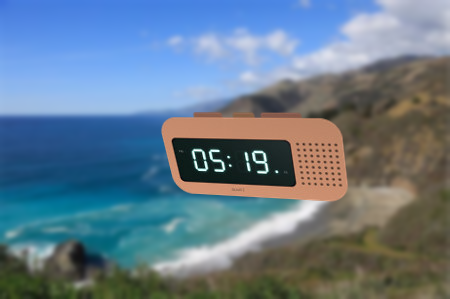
{"hour": 5, "minute": 19}
